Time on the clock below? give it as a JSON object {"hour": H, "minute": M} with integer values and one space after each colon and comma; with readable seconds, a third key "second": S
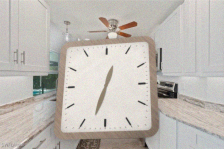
{"hour": 12, "minute": 33}
